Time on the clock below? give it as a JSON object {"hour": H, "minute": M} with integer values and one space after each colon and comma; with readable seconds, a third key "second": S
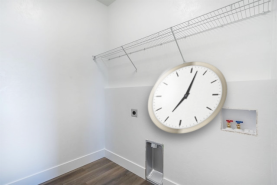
{"hour": 7, "minute": 2}
